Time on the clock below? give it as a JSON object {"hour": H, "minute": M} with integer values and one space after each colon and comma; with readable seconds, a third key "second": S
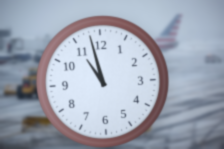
{"hour": 10, "minute": 58}
